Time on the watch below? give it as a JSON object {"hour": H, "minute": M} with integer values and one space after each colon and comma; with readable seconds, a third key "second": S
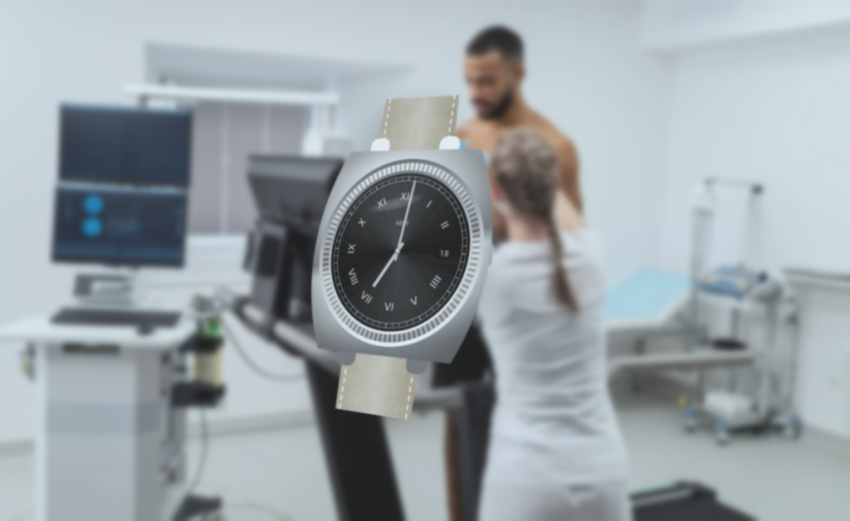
{"hour": 7, "minute": 1}
